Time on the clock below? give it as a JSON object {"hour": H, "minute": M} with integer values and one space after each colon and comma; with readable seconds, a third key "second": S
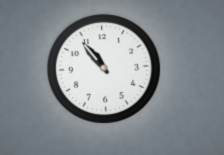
{"hour": 10, "minute": 54}
